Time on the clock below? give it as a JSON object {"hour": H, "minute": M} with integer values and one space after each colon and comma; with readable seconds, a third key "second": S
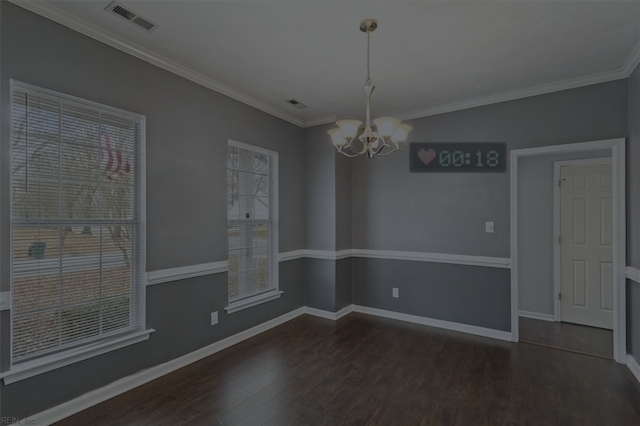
{"hour": 0, "minute": 18}
